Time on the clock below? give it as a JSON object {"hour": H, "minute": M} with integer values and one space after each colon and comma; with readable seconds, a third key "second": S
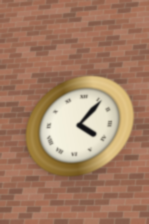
{"hour": 4, "minute": 6}
